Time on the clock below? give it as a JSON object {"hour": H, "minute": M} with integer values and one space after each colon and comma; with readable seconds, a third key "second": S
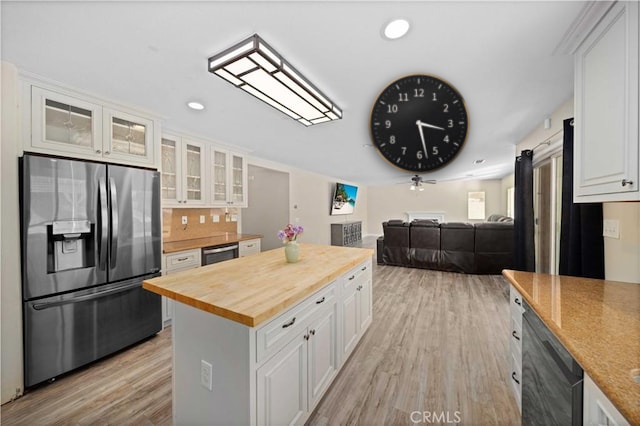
{"hour": 3, "minute": 28}
